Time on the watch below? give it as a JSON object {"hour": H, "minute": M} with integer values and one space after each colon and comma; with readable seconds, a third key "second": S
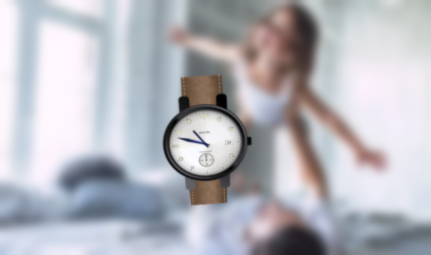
{"hour": 10, "minute": 48}
